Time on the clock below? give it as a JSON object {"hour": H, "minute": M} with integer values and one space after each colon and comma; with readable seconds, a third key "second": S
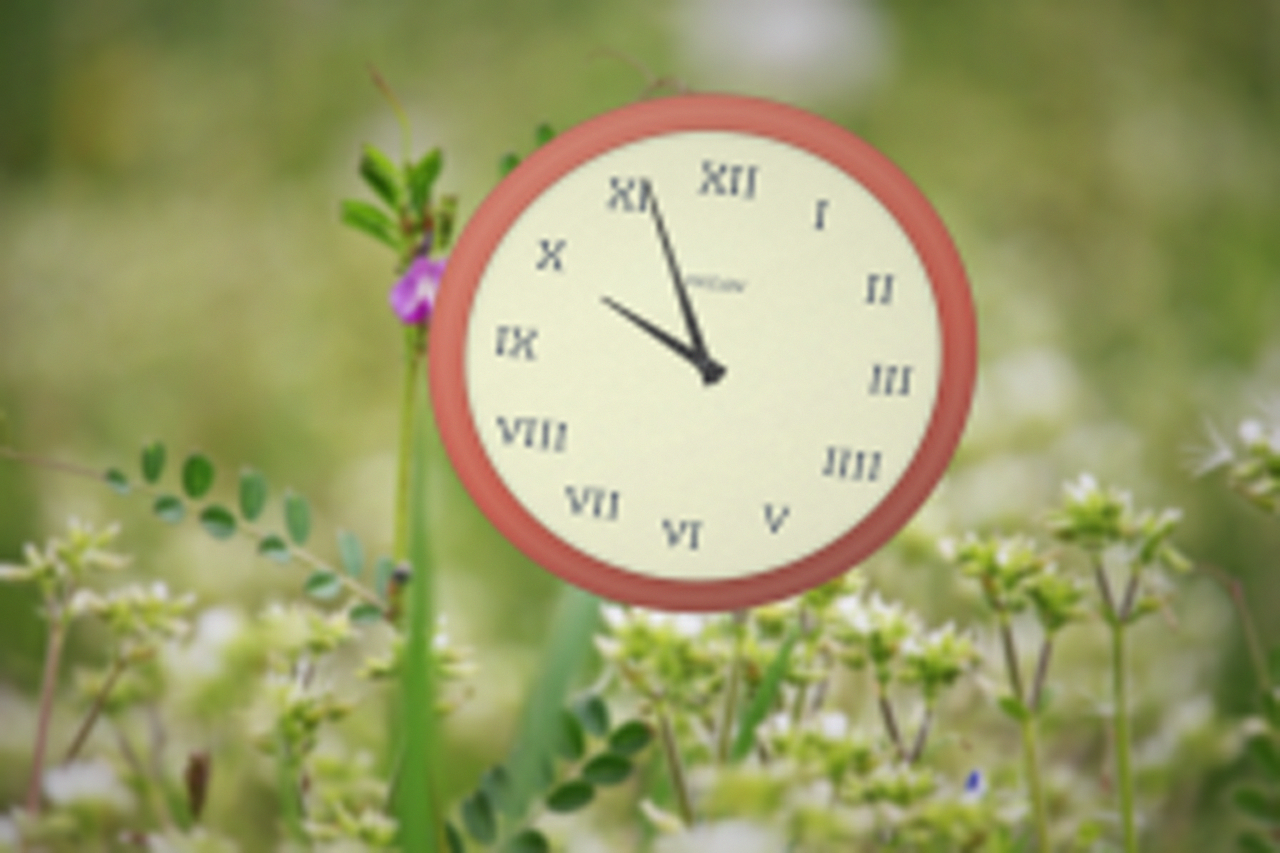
{"hour": 9, "minute": 56}
